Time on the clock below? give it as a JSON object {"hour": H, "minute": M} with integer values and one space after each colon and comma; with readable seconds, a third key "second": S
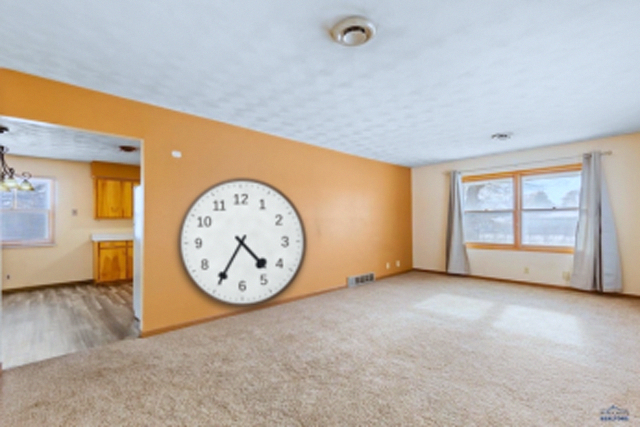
{"hour": 4, "minute": 35}
